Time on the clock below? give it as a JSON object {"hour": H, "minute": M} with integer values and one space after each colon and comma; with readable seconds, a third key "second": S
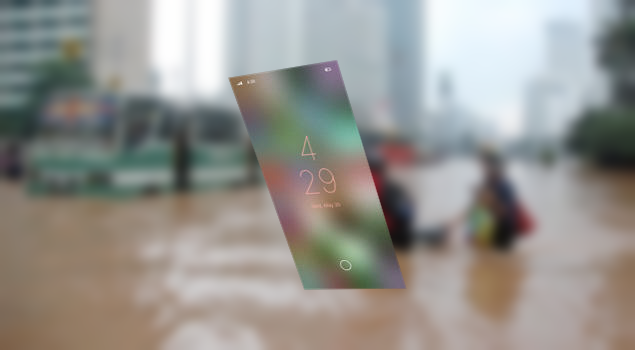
{"hour": 4, "minute": 29}
